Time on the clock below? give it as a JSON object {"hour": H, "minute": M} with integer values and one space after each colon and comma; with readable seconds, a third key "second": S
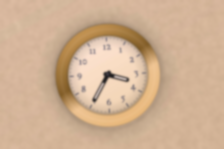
{"hour": 3, "minute": 35}
